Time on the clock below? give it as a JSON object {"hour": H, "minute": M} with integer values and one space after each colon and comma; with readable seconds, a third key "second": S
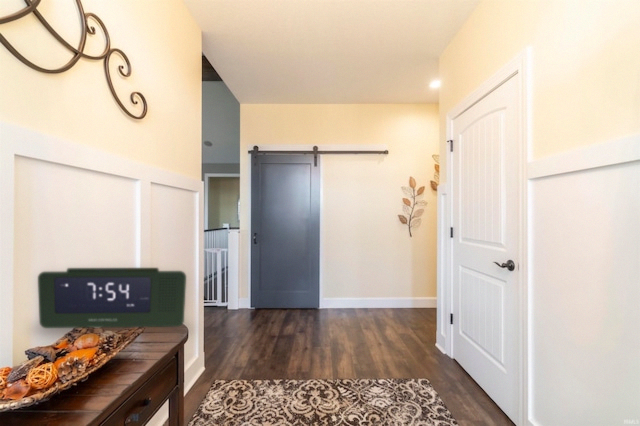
{"hour": 7, "minute": 54}
